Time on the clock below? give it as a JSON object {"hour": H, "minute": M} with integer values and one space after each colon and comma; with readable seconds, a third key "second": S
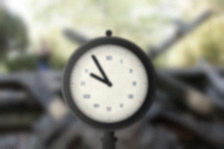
{"hour": 9, "minute": 55}
